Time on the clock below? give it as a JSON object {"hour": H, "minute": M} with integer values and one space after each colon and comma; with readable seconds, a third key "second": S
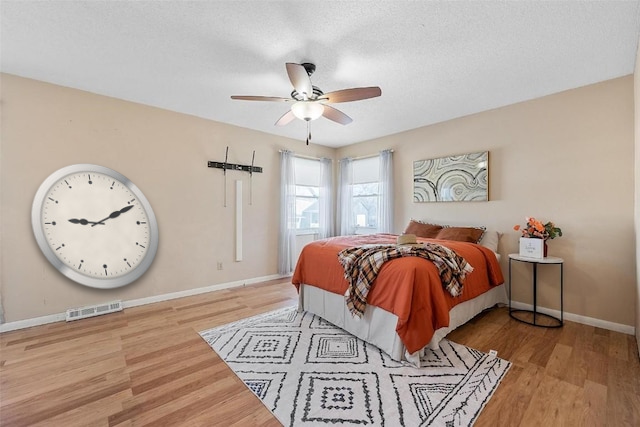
{"hour": 9, "minute": 11}
